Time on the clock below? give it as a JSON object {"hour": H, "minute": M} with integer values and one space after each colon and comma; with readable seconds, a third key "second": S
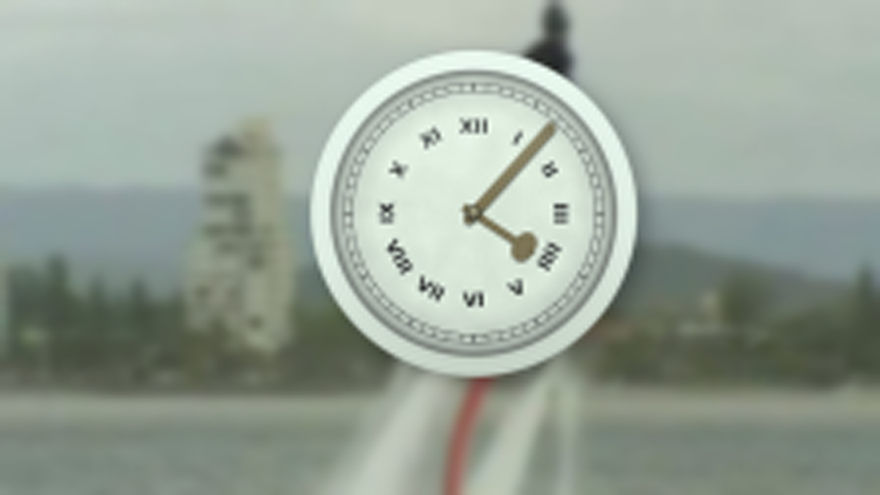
{"hour": 4, "minute": 7}
